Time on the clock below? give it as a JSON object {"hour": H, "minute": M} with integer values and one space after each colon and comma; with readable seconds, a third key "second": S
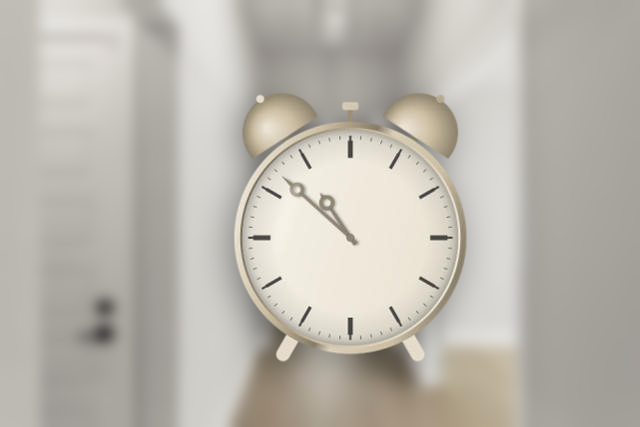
{"hour": 10, "minute": 52}
